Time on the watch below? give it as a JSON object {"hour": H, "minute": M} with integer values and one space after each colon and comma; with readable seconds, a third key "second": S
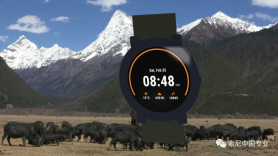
{"hour": 8, "minute": 48}
